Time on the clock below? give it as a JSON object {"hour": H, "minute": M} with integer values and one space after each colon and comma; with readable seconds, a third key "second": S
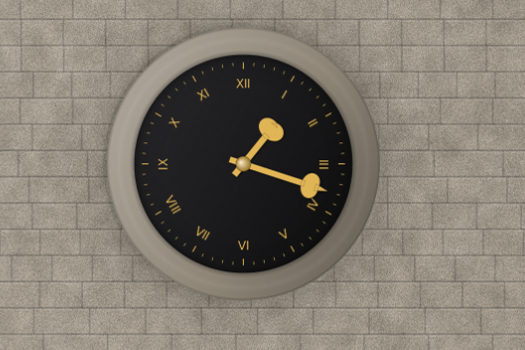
{"hour": 1, "minute": 18}
